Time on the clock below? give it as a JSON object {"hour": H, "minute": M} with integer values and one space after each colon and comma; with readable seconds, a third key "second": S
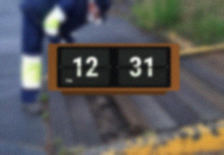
{"hour": 12, "minute": 31}
